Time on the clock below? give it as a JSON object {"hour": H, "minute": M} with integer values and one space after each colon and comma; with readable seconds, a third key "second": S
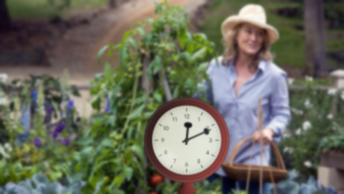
{"hour": 12, "minute": 11}
